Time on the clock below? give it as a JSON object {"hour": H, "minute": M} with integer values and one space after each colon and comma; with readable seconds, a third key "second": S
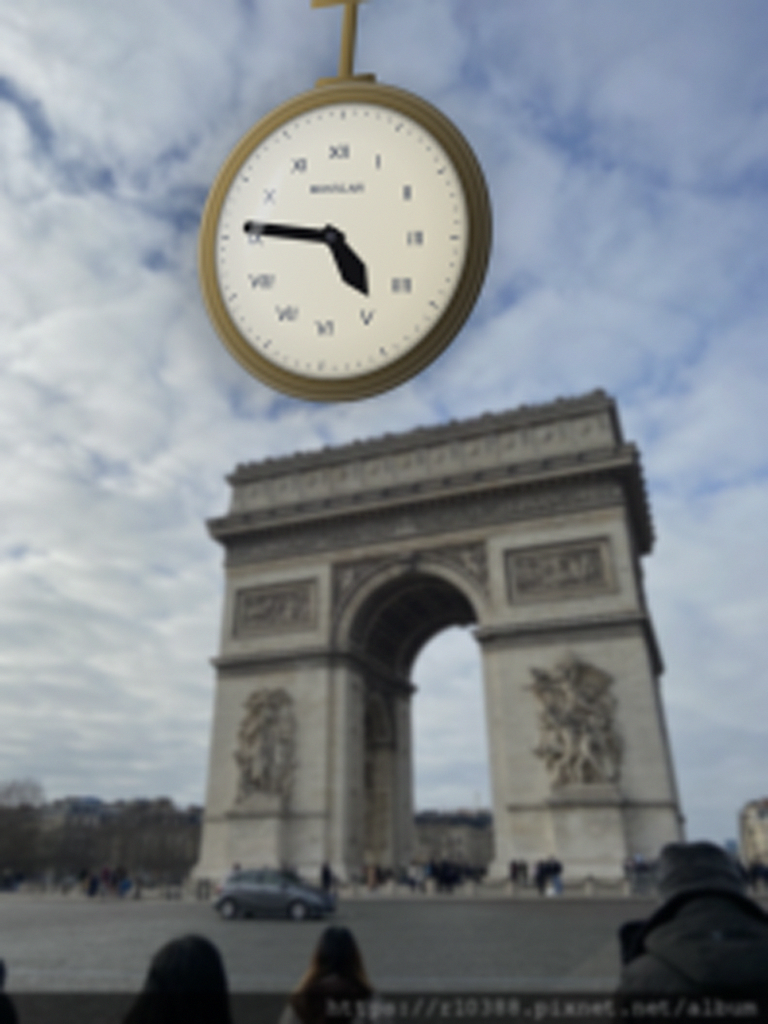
{"hour": 4, "minute": 46}
